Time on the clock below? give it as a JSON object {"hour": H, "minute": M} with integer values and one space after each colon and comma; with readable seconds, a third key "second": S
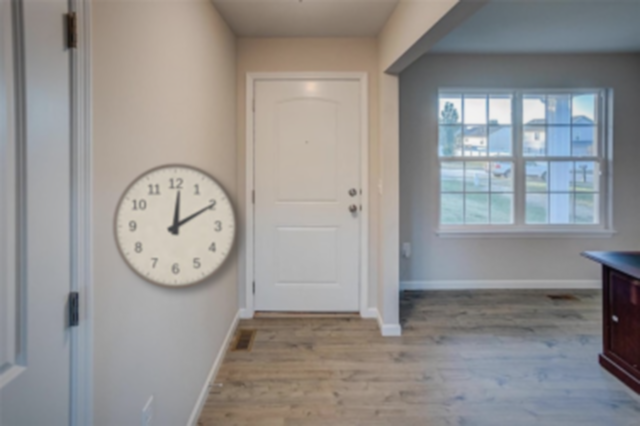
{"hour": 12, "minute": 10}
